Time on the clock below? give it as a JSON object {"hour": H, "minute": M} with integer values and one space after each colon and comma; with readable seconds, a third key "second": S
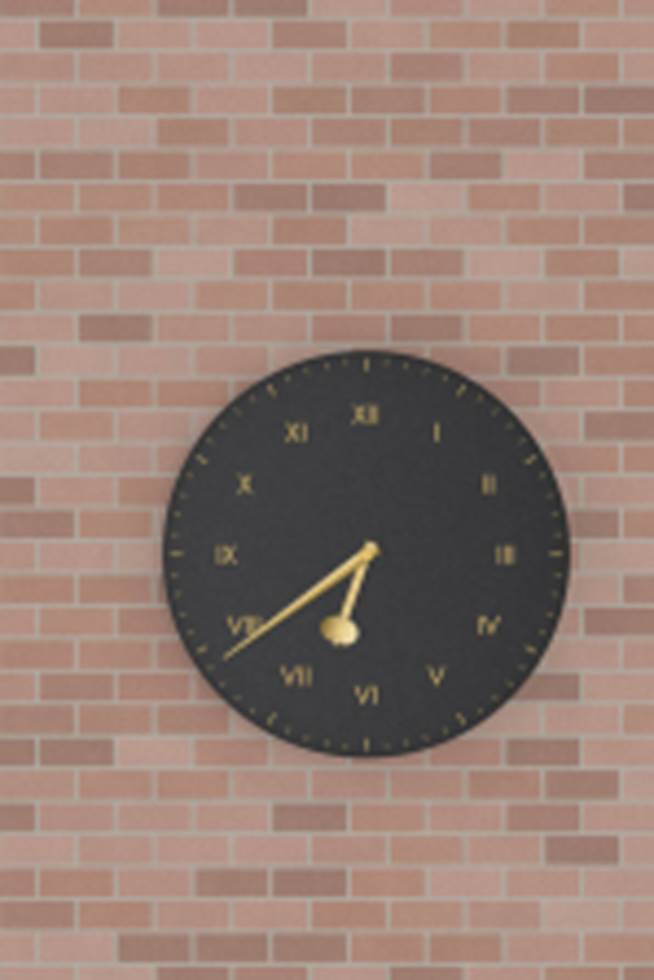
{"hour": 6, "minute": 39}
